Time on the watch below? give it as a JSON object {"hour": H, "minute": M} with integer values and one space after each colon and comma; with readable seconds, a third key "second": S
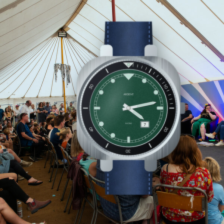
{"hour": 4, "minute": 13}
